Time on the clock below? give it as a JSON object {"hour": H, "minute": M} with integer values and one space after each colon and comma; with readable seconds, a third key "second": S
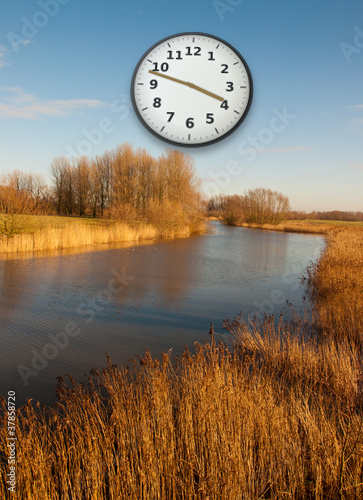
{"hour": 3, "minute": 48}
